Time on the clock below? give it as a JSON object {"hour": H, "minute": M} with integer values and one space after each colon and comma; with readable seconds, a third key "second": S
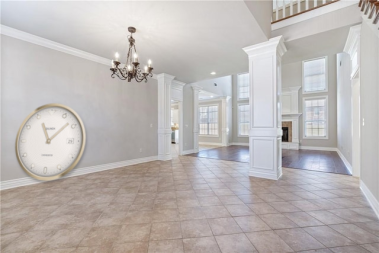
{"hour": 11, "minute": 8}
